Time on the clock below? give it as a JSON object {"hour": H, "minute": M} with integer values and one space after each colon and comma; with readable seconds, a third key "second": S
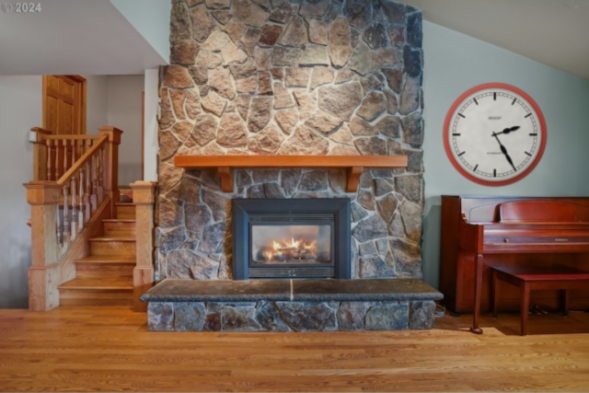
{"hour": 2, "minute": 25}
